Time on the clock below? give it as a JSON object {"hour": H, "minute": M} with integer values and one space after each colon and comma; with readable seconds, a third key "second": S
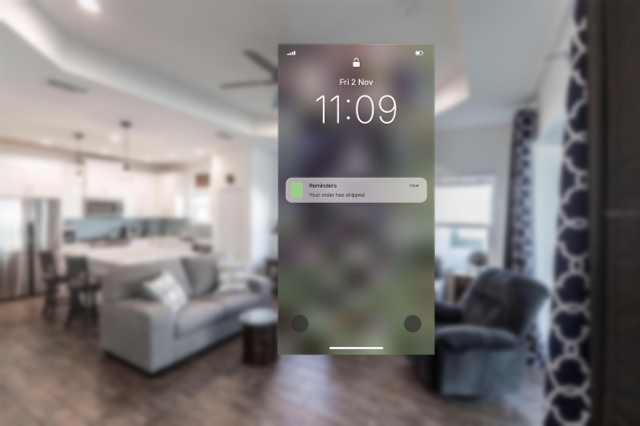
{"hour": 11, "minute": 9}
